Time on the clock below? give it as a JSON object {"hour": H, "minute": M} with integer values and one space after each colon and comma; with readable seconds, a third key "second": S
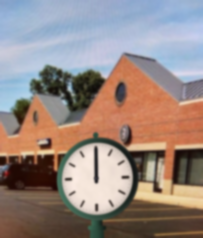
{"hour": 12, "minute": 0}
